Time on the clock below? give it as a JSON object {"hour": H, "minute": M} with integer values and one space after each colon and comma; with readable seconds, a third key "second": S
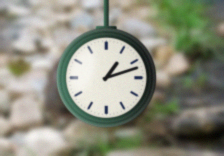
{"hour": 1, "minute": 12}
